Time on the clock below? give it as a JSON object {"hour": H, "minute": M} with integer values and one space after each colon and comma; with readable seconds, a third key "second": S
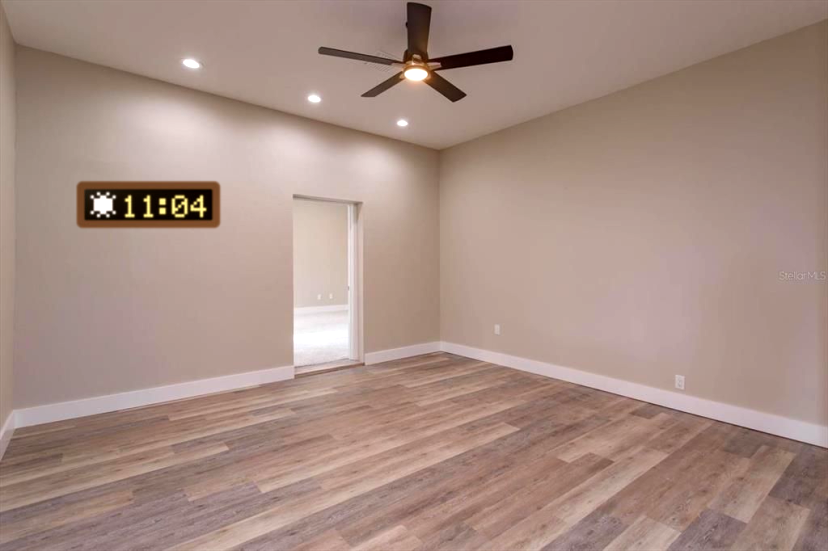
{"hour": 11, "minute": 4}
